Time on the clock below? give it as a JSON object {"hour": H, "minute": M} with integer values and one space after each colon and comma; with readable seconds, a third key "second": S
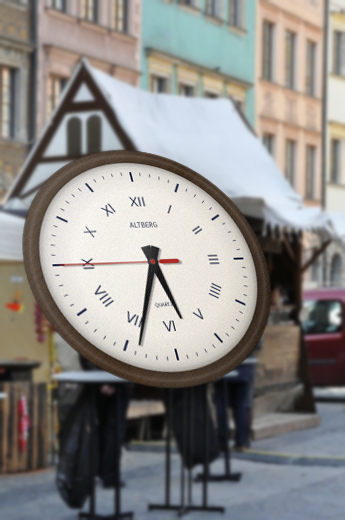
{"hour": 5, "minute": 33, "second": 45}
